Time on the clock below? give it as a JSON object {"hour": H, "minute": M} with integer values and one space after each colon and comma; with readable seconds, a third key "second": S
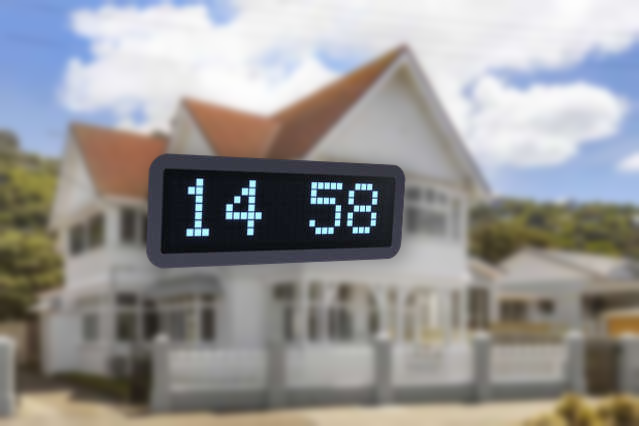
{"hour": 14, "minute": 58}
